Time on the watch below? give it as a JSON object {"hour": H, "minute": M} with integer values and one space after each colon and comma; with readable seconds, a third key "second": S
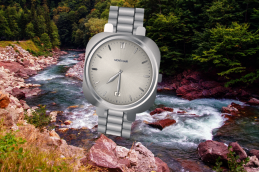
{"hour": 7, "minute": 30}
